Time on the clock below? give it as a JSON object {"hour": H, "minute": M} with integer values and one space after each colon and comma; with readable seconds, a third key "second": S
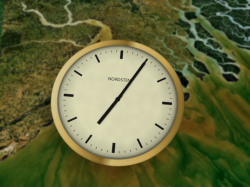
{"hour": 7, "minute": 5}
